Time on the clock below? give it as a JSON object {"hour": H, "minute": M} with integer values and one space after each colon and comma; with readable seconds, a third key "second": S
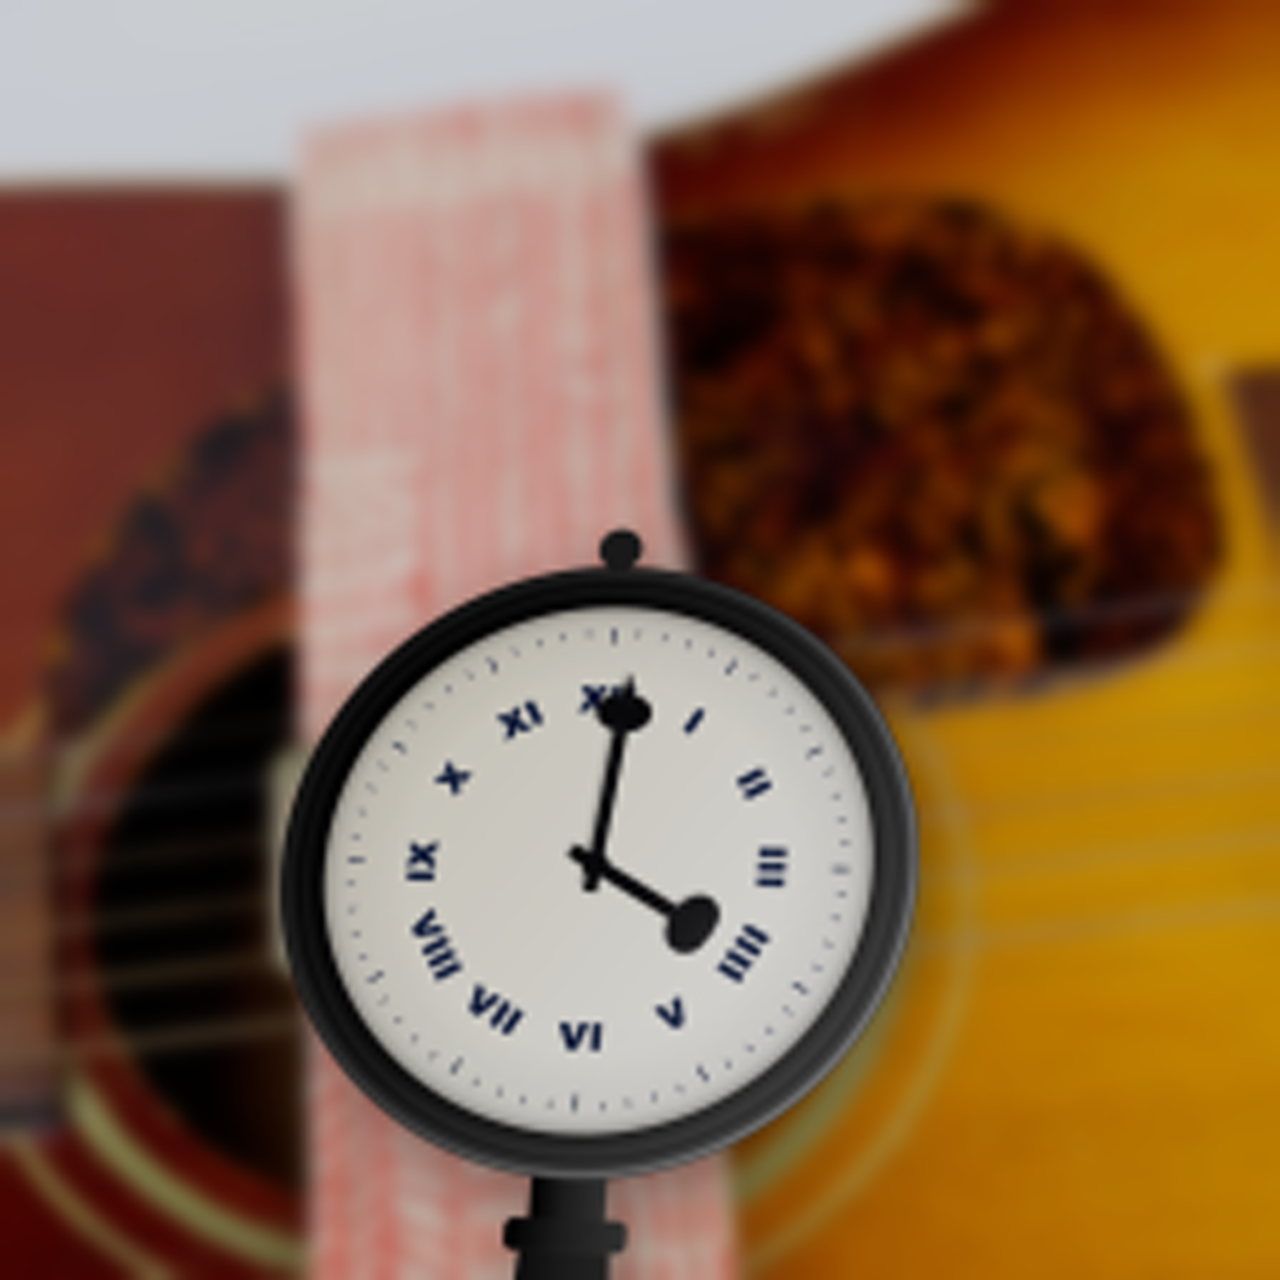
{"hour": 4, "minute": 1}
